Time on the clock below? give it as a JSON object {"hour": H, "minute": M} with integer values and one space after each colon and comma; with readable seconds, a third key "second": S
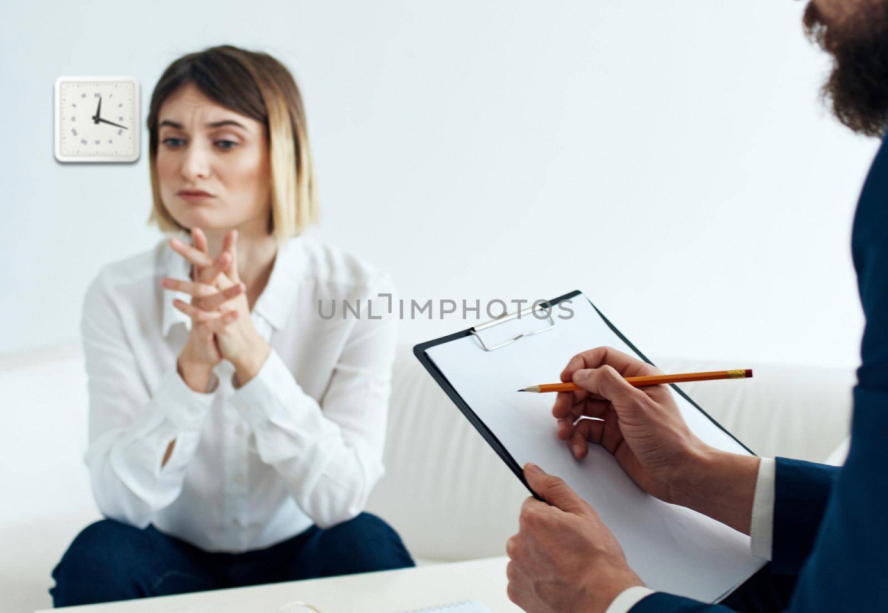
{"hour": 12, "minute": 18}
